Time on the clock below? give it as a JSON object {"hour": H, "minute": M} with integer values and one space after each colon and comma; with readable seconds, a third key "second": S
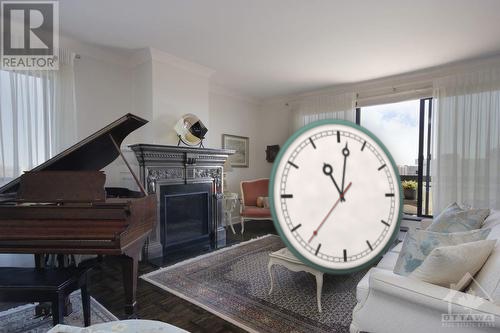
{"hour": 11, "minute": 1, "second": 37}
